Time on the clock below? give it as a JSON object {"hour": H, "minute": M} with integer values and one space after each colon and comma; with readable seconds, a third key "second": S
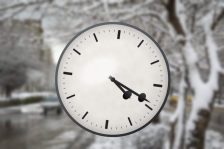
{"hour": 4, "minute": 19}
